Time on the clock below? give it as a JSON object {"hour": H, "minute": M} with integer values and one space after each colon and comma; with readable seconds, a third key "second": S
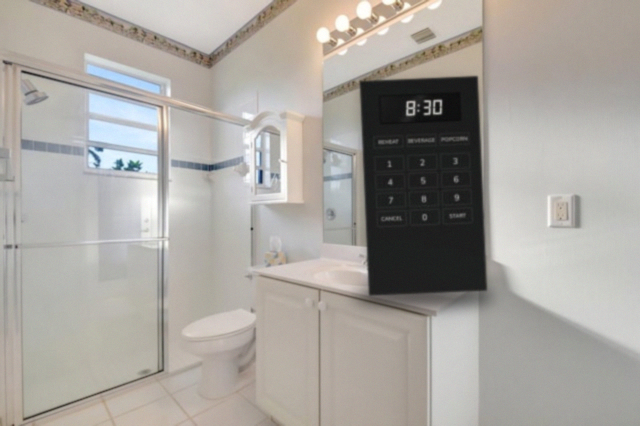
{"hour": 8, "minute": 30}
